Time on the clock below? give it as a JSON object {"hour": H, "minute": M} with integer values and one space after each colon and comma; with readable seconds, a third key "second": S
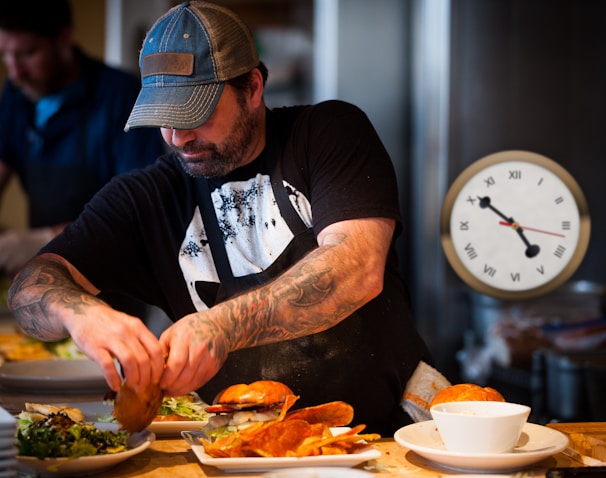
{"hour": 4, "minute": 51, "second": 17}
